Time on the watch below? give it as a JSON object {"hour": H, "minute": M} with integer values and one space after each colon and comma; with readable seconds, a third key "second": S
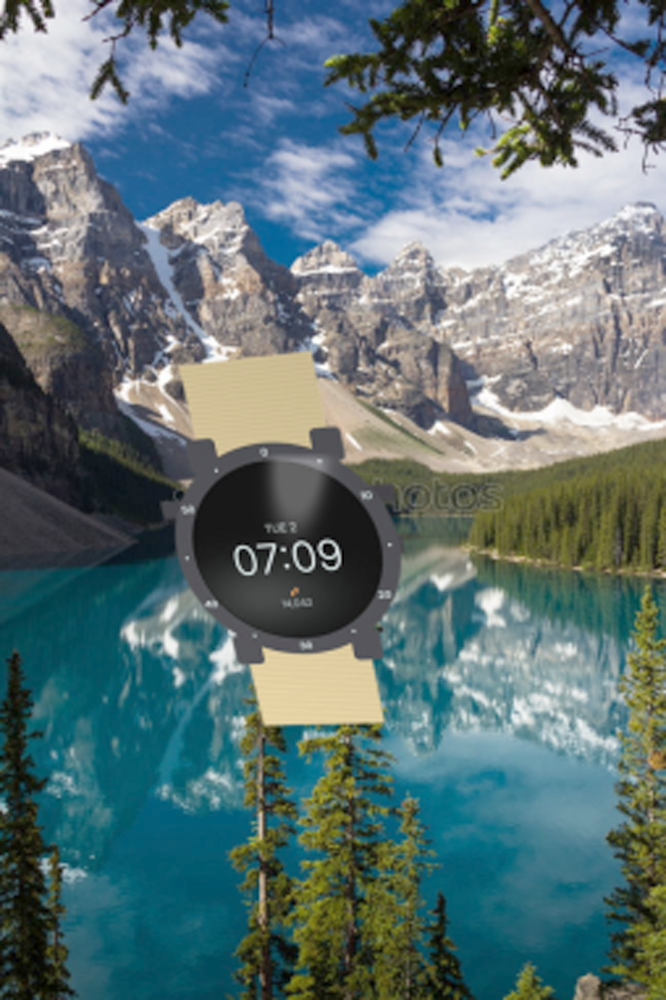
{"hour": 7, "minute": 9}
